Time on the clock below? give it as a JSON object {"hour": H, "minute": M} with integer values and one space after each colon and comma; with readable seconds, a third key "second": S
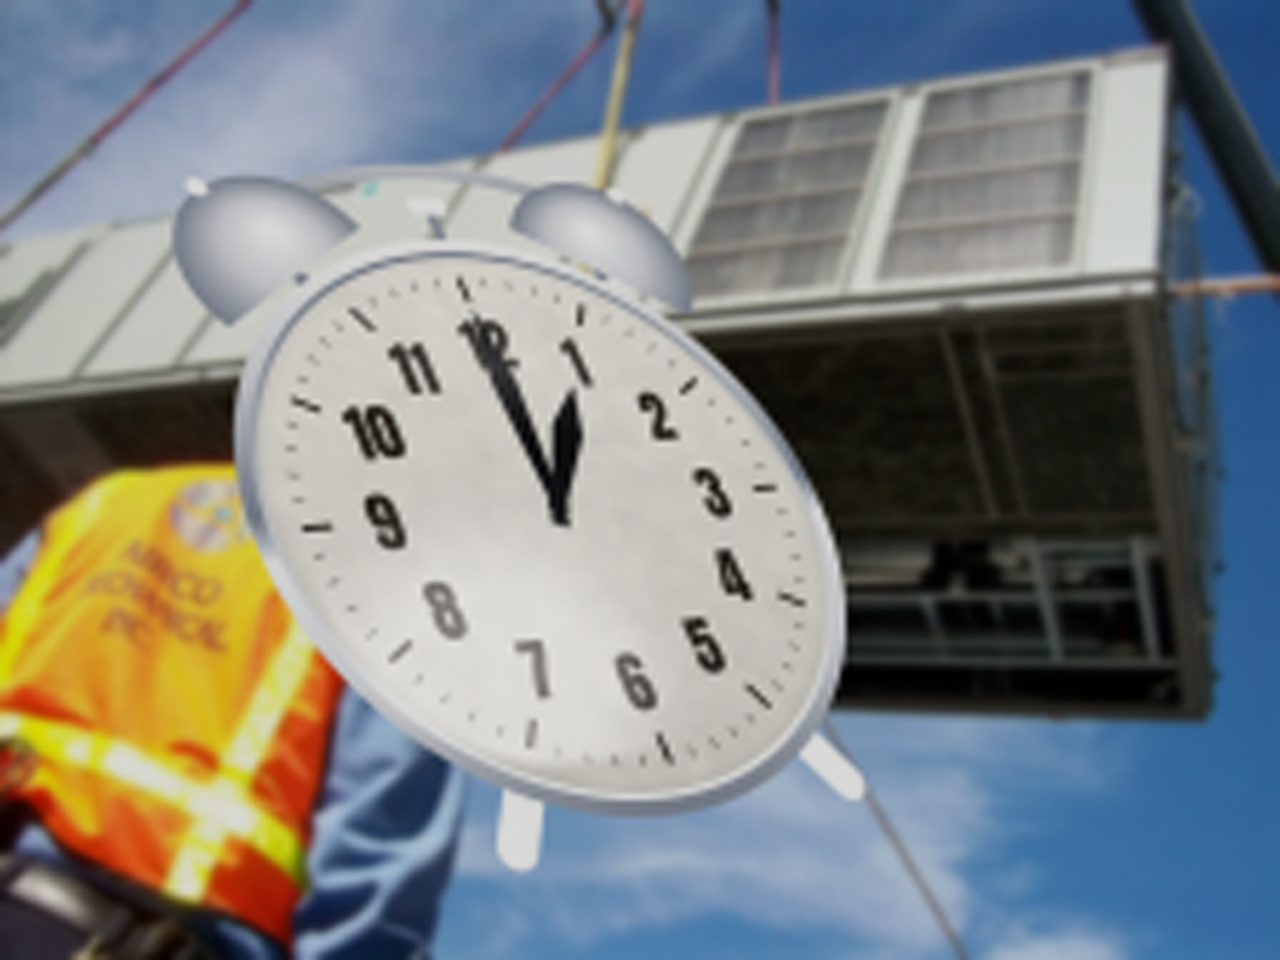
{"hour": 1, "minute": 0}
